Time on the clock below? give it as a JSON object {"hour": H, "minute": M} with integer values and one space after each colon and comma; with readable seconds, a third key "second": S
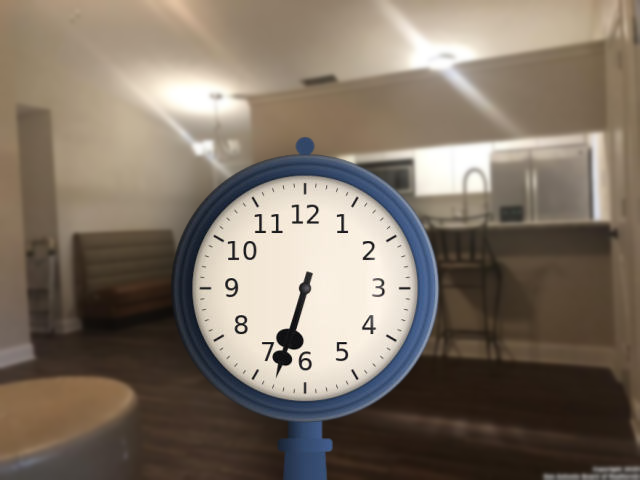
{"hour": 6, "minute": 33}
